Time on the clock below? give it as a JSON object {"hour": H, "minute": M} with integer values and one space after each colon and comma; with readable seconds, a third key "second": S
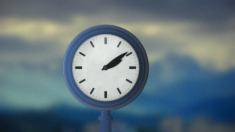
{"hour": 2, "minute": 9}
